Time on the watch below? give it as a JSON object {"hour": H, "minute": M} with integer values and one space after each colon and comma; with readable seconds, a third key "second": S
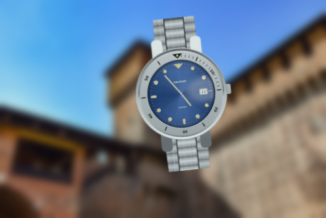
{"hour": 4, "minute": 54}
